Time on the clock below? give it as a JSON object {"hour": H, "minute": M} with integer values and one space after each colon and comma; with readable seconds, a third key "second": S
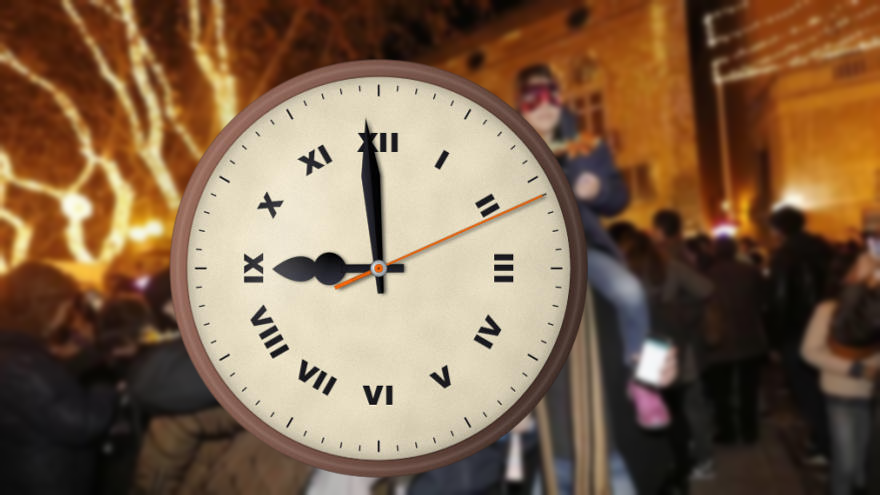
{"hour": 8, "minute": 59, "second": 11}
